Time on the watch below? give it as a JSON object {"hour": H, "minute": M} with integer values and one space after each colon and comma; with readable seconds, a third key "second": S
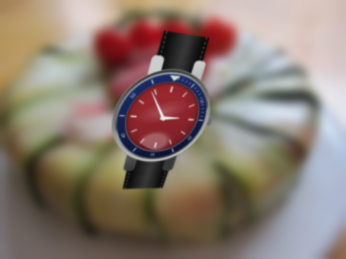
{"hour": 2, "minute": 54}
